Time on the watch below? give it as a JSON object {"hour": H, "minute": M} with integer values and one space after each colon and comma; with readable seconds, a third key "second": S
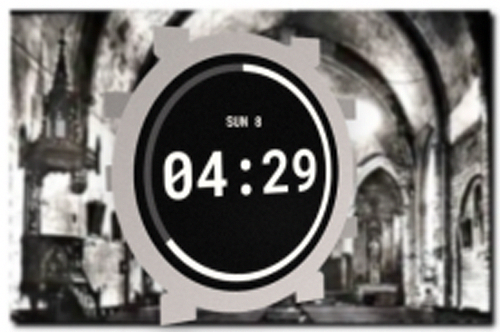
{"hour": 4, "minute": 29}
